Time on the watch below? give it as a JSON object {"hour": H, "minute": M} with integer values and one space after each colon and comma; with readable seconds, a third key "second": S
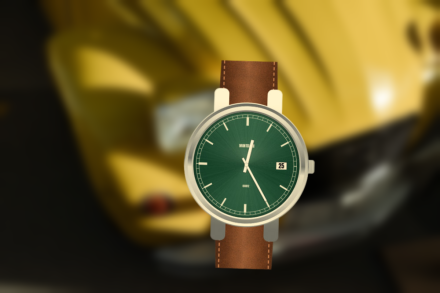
{"hour": 12, "minute": 25}
